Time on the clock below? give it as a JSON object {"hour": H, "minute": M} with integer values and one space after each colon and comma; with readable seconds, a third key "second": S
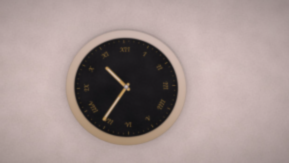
{"hour": 10, "minute": 36}
